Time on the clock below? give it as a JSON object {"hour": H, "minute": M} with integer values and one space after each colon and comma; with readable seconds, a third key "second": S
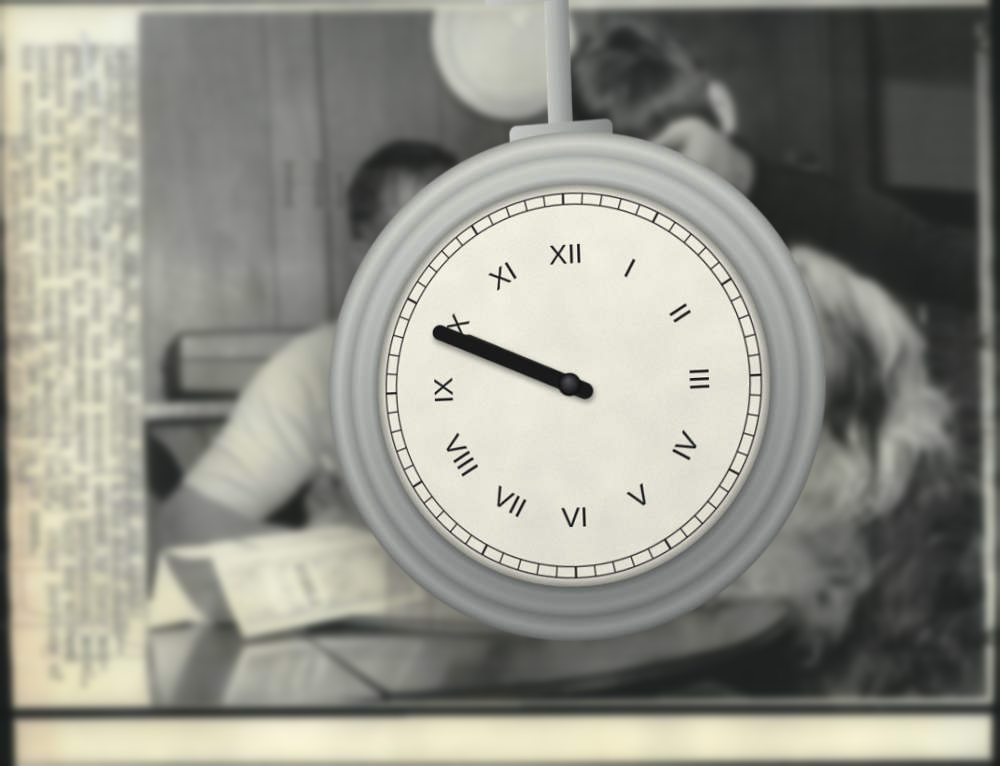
{"hour": 9, "minute": 49}
